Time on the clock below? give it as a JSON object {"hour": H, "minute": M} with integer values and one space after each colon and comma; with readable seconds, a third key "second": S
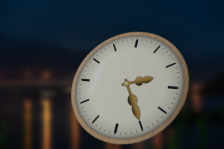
{"hour": 2, "minute": 25}
